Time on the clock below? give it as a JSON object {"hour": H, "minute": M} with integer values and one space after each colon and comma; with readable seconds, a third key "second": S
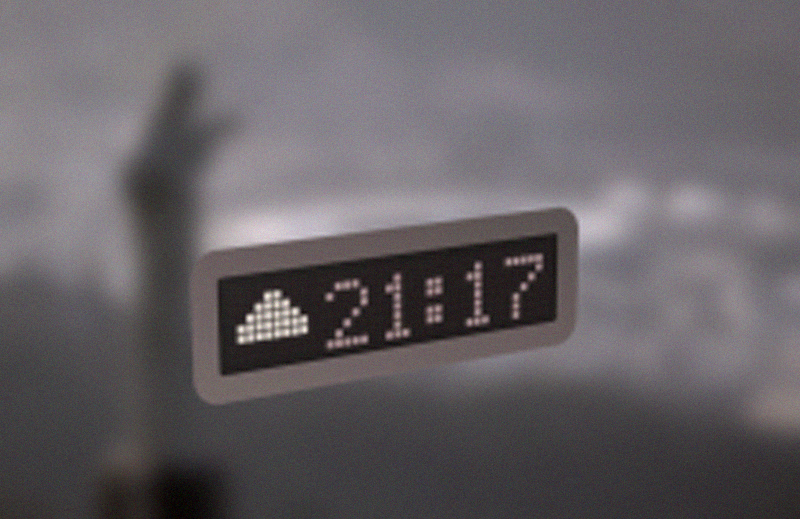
{"hour": 21, "minute": 17}
